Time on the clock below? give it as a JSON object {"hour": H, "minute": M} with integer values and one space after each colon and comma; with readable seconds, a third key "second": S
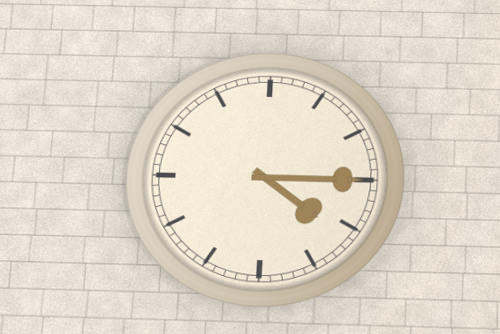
{"hour": 4, "minute": 15}
